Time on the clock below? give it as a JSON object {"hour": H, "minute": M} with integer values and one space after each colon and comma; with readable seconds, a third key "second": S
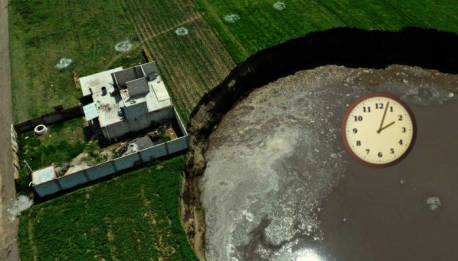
{"hour": 2, "minute": 3}
